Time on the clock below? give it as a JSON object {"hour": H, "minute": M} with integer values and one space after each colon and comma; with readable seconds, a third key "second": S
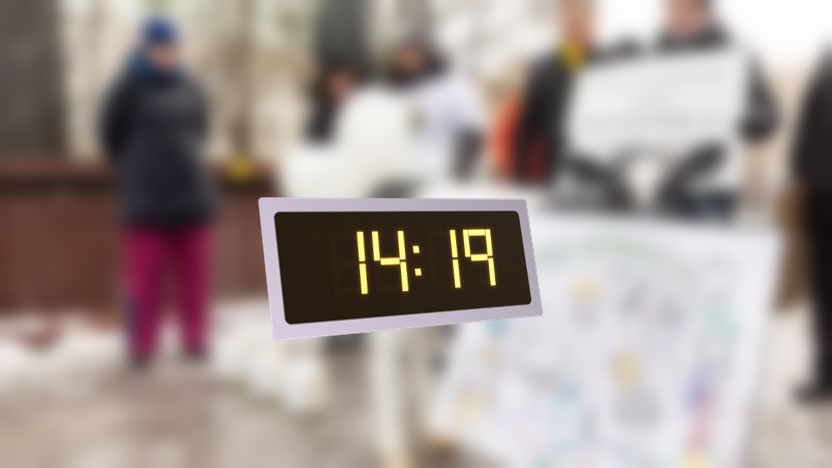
{"hour": 14, "minute": 19}
